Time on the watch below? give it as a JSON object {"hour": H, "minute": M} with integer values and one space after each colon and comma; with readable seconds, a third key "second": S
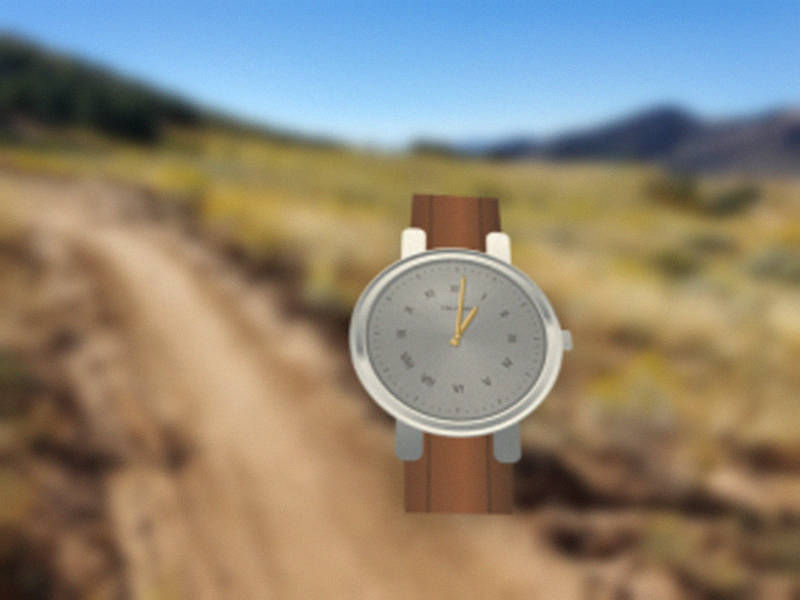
{"hour": 1, "minute": 1}
